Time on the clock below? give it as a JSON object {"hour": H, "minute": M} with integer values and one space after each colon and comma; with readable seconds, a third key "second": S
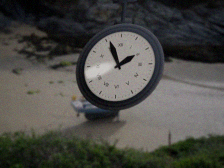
{"hour": 1, "minute": 56}
